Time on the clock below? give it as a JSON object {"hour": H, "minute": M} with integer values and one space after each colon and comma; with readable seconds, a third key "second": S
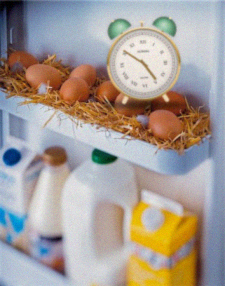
{"hour": 4, "minute": 51}
